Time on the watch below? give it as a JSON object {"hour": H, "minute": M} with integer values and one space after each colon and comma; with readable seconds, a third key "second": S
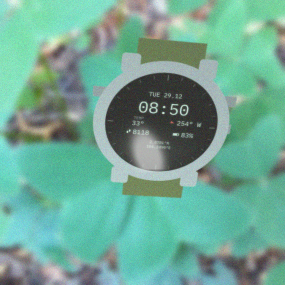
{"hour": 8, "minute": 50}
